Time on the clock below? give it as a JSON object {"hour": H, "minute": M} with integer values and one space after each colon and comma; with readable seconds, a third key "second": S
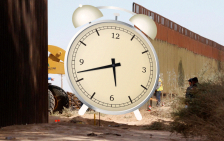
{"hour": 5, "minute": 42}
